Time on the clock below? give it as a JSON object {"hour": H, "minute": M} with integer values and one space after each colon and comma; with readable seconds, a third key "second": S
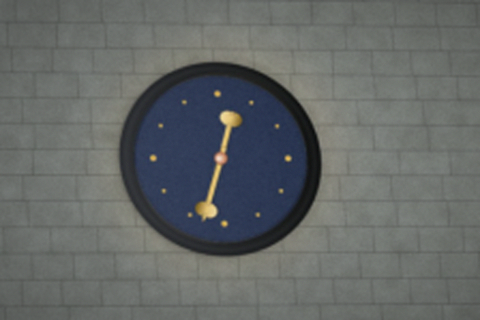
{"hour": 12, "minute": 33}
